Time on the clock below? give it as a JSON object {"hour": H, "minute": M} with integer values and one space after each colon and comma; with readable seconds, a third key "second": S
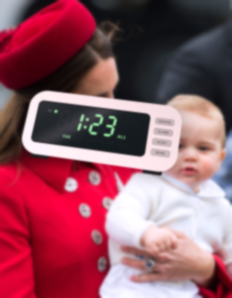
{"hour": 1, "minute": 23}
